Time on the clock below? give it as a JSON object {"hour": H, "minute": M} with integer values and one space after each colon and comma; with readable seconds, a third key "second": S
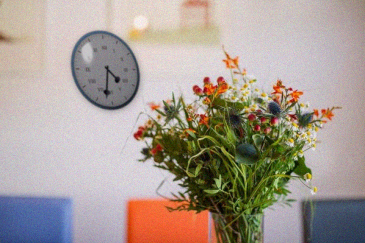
{"hour": 4, "minute": 32}
